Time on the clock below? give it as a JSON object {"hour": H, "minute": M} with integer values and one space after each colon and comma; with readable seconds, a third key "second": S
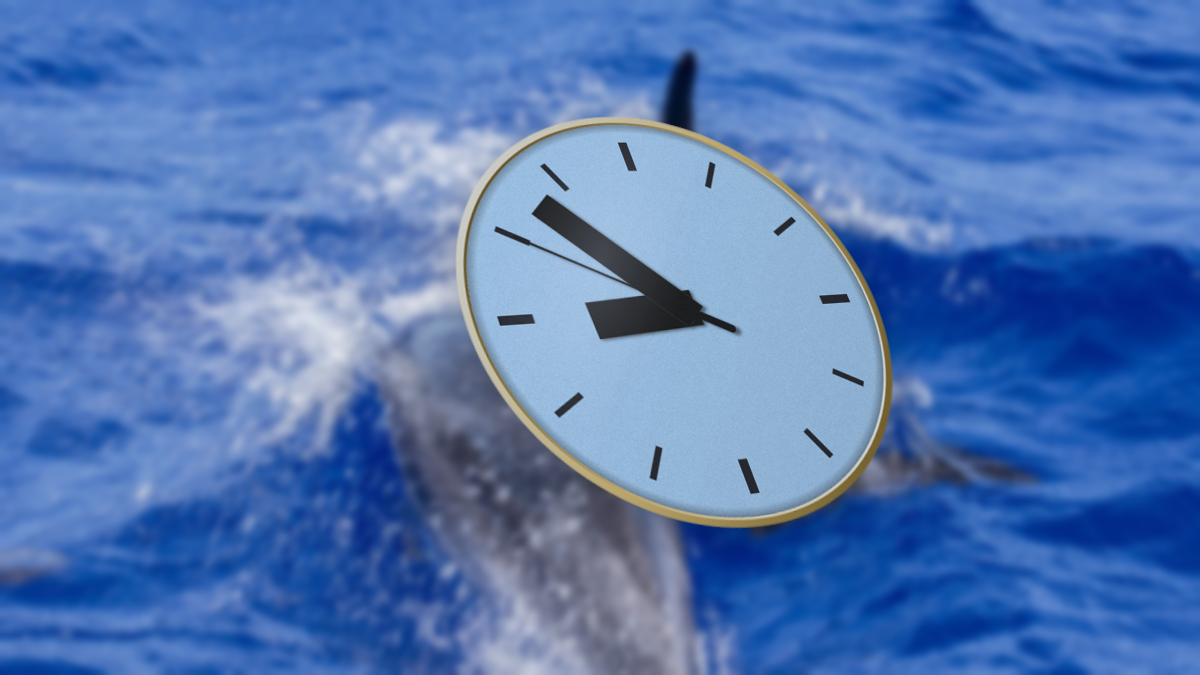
{"hour": 8, "minute": 52, "second": 50}
